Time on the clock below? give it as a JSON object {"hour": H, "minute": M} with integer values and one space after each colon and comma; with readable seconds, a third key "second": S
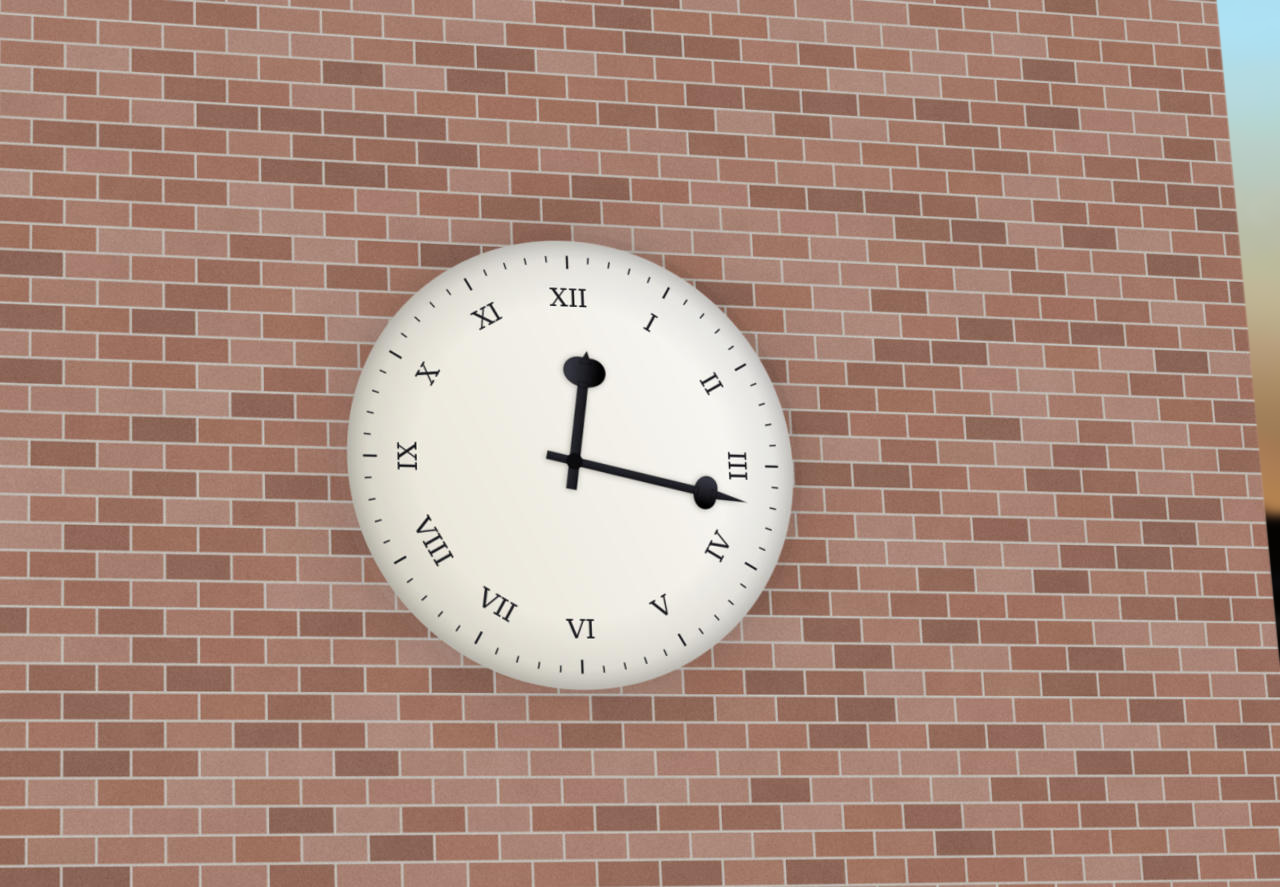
{"hour": 12, "minute": 17}
